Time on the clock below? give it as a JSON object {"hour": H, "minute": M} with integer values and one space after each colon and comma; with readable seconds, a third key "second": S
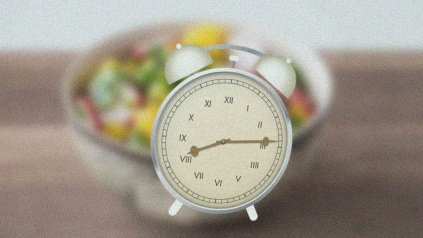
{"hour": 8, "minute": 14}
